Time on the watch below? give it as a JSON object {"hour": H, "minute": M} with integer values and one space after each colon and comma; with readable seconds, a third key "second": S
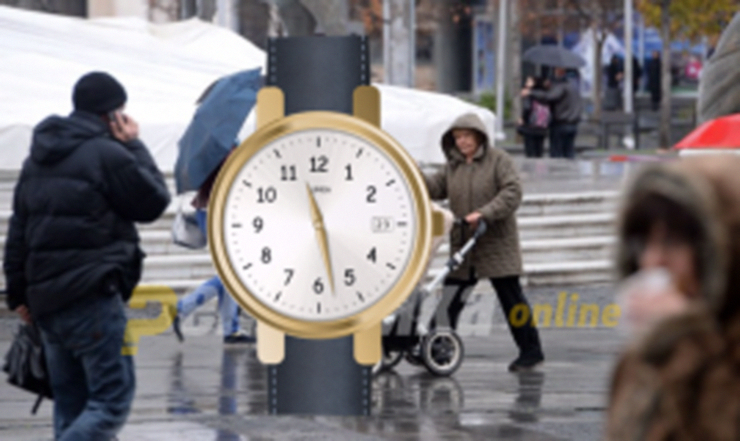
{"hour": 11, "minute": 28}
